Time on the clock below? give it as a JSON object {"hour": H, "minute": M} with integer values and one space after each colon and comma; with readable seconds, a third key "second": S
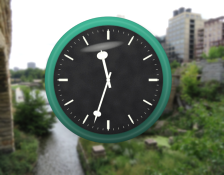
{"hour": 11, "minute": 33}
